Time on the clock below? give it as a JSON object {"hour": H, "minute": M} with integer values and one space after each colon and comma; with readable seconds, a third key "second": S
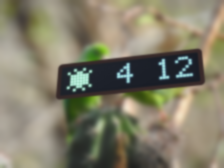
{"hour": 4, "minute": 12}
